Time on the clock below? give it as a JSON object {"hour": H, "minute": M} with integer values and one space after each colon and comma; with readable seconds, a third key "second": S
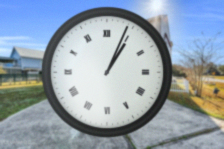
{"hour": 1, "minute": 4}
